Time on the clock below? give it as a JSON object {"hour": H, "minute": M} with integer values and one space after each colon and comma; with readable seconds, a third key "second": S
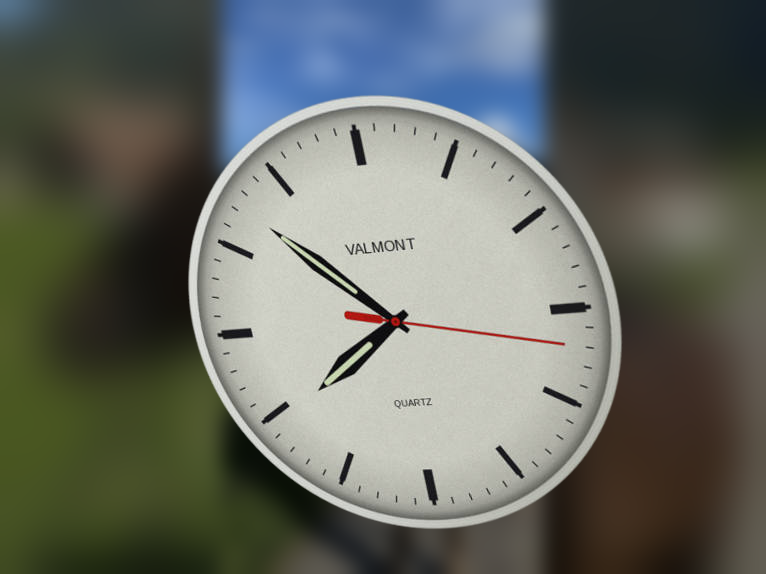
{"hour": 7, "minute": 52, "second": 17}
